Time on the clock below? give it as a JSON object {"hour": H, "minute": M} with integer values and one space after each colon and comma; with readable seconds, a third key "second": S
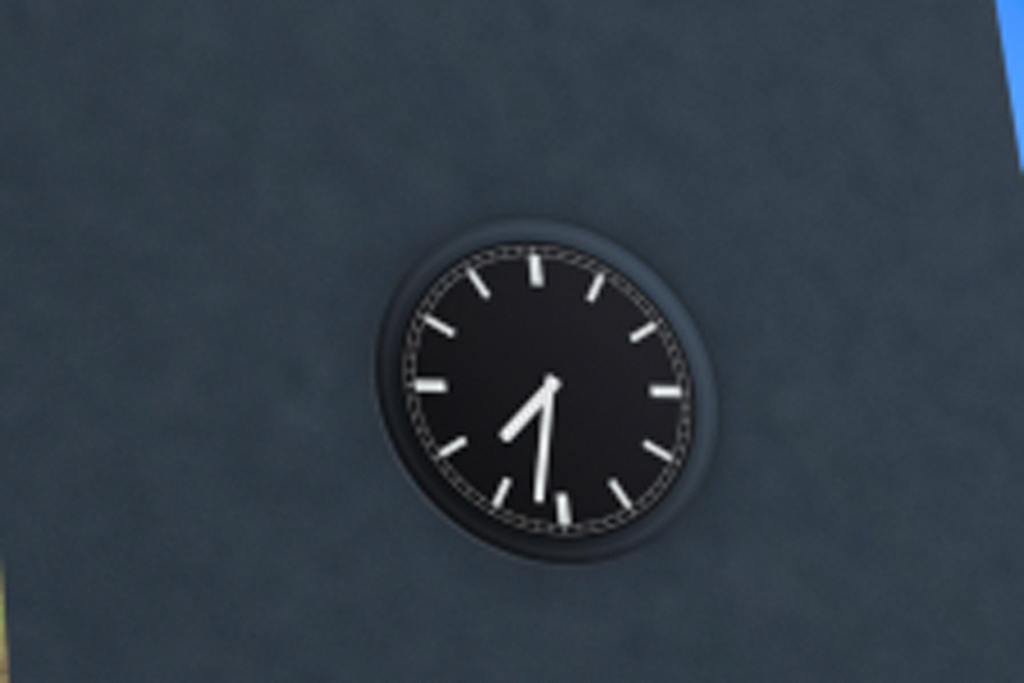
{"hour": 7, "minute": 32}
